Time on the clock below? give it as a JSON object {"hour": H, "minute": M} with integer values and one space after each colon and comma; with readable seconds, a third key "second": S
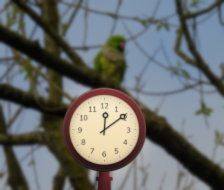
{"hour": 12, "minute": 9}
